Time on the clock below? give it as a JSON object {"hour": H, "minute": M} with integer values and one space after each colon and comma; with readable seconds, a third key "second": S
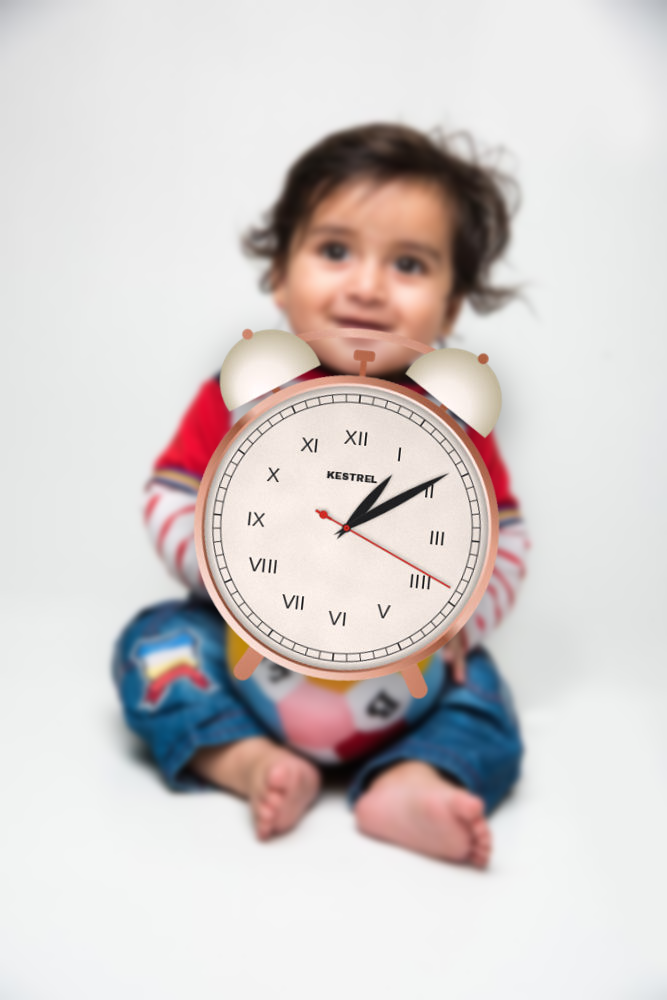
{"hour": 1, "minute": 9, "second": 19}
